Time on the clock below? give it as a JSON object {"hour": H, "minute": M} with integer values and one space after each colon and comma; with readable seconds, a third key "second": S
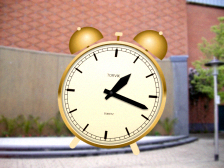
{"hour": 1, "minute": 18}
